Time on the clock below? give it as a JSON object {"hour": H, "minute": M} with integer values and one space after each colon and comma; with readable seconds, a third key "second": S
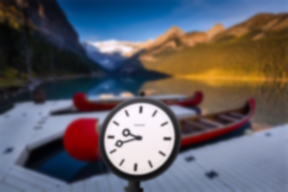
{"hour": 9, "minute": 42}
